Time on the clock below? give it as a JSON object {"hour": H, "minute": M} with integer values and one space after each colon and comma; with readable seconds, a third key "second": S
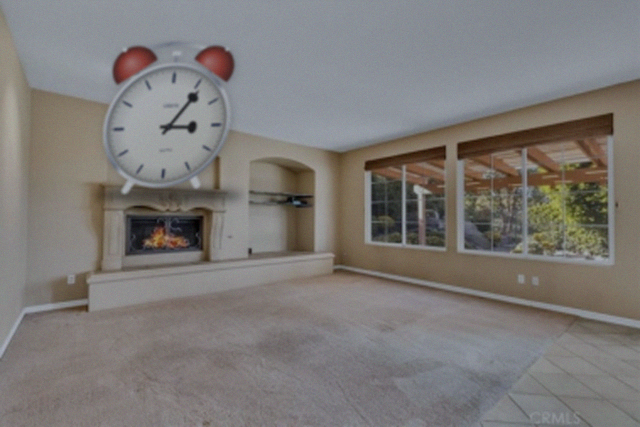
{"hour": 3, "minute": 6}
